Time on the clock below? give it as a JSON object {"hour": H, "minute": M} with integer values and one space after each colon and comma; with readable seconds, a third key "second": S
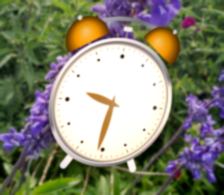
{"hour": 9, "minute": 31}
